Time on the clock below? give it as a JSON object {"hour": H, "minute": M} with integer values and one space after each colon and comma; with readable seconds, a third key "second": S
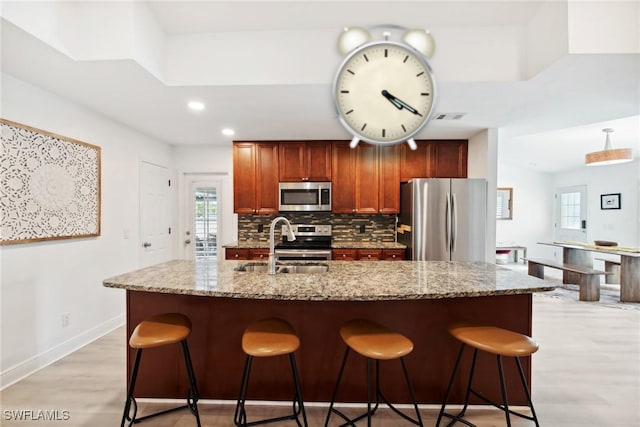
{"hour": 4, "minute": 20}
